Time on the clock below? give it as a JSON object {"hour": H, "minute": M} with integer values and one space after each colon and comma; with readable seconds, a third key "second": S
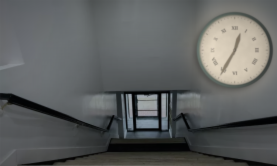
{"hour": 12, "minute": 35}
